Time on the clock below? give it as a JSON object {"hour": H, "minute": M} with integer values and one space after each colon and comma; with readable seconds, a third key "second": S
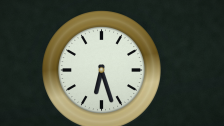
{"hour": 6, "minute": 27}
